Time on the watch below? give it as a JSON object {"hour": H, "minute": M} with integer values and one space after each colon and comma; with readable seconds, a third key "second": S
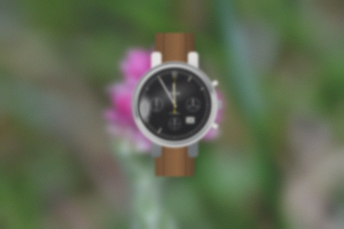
{"hour": 11, "minute": 55}
